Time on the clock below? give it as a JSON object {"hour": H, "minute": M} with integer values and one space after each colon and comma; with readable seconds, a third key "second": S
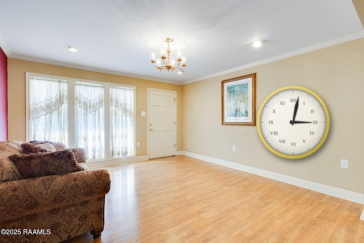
{"hour": 3, "minute": 2}
